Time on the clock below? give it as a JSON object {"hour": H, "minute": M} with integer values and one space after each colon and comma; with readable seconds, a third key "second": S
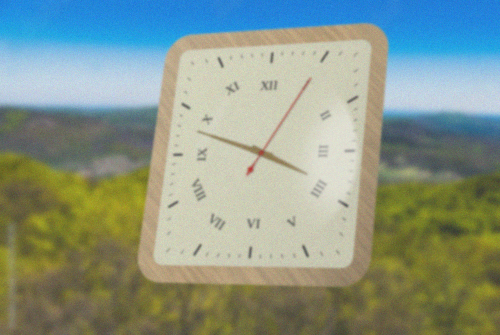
{"hour": 3, "minute": 48, "second": 5}
